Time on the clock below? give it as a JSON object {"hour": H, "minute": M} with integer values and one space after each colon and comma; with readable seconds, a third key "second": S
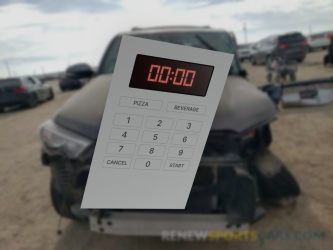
{"hour": 0, "minute": 0}
